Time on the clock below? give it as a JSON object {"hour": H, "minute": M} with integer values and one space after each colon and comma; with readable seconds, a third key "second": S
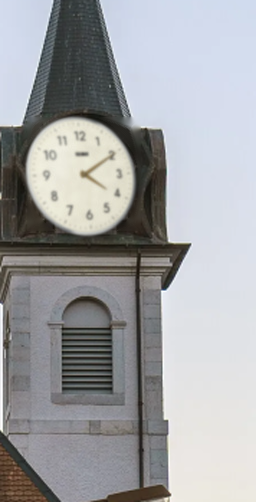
{"hour": 4, "minute": 10}
